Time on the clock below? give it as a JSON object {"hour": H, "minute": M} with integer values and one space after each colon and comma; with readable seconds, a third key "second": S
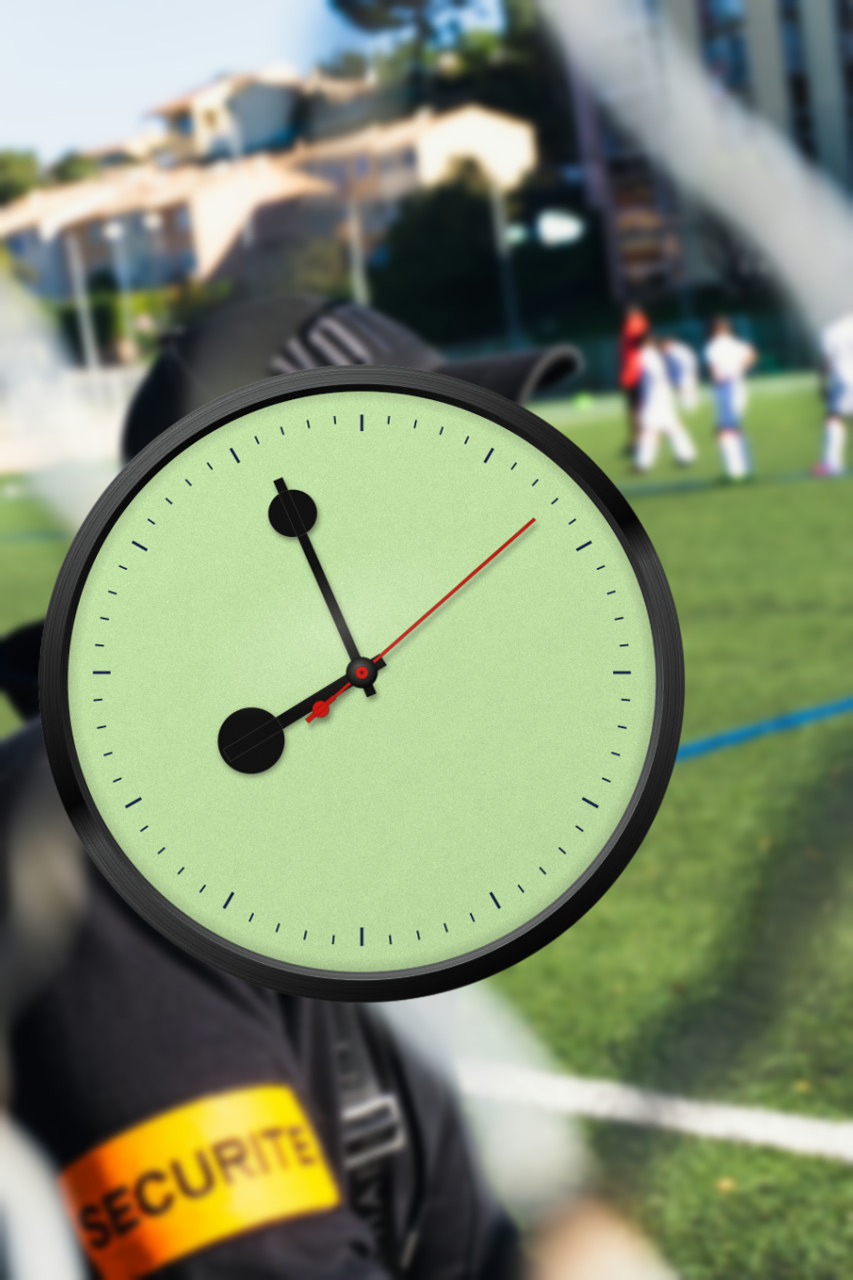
{"hour": 7, "minute": 56, "second": 8}
